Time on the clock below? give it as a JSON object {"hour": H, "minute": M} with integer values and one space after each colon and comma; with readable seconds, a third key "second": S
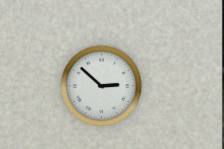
{"hour": 2, "minute": 52}
